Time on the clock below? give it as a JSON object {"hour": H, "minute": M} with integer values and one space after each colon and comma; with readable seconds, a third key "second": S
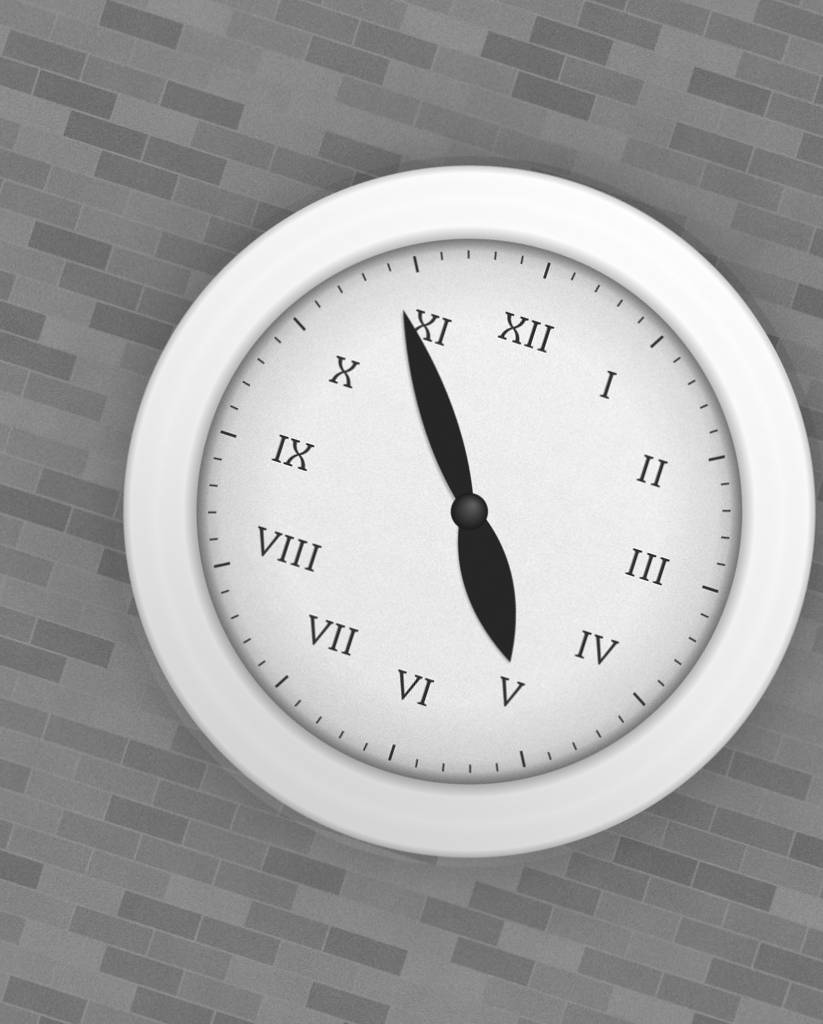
{"hour": 4, "minute": 54}
